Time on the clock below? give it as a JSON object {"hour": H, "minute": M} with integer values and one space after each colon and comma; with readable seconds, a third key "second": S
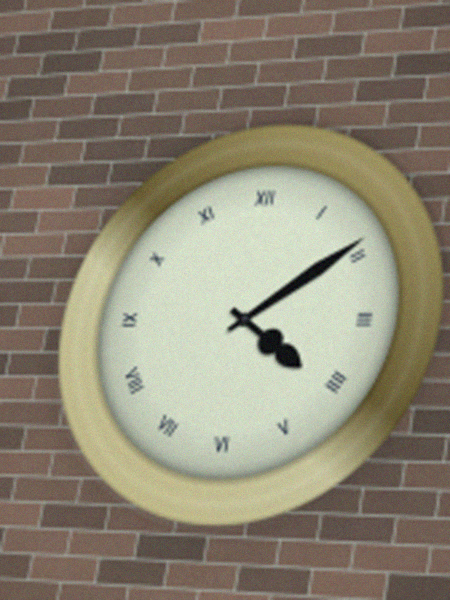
{"hour": 4, "minute": 9}
